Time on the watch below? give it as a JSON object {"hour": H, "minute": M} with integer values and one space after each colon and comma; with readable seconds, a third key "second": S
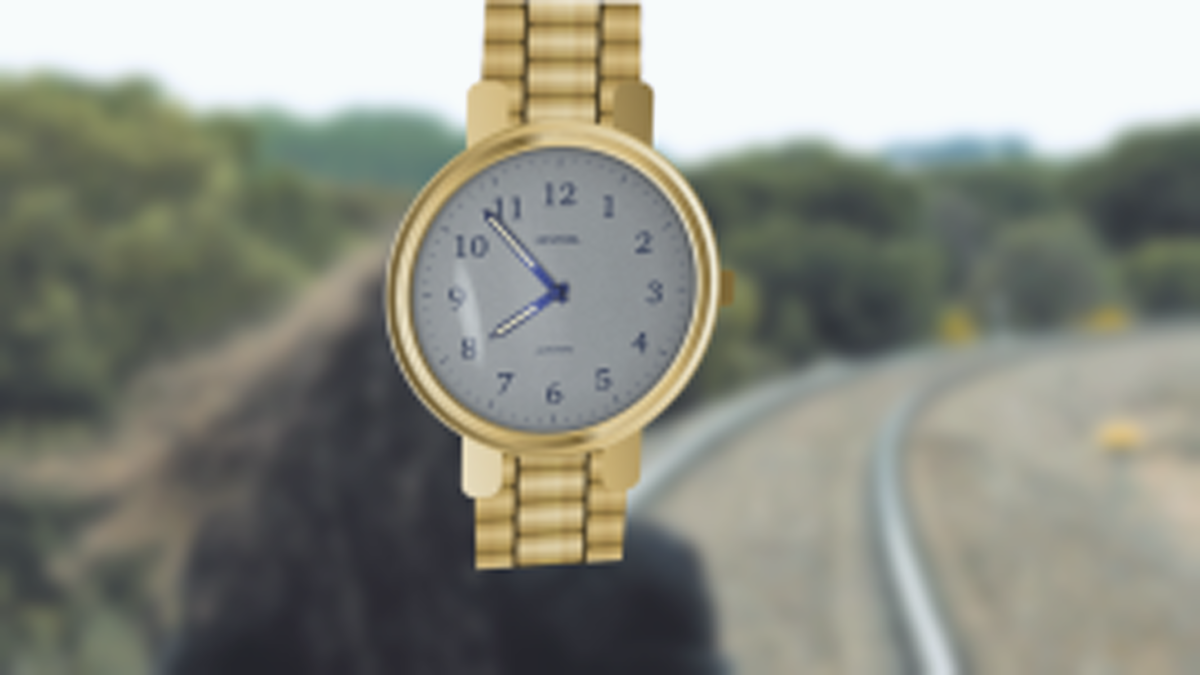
{"hour": 7, "minute": 53}
